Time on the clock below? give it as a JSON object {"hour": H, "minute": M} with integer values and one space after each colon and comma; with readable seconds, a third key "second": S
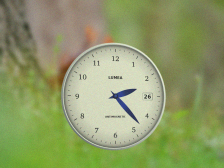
{"hour": 2, "minute": 23}
